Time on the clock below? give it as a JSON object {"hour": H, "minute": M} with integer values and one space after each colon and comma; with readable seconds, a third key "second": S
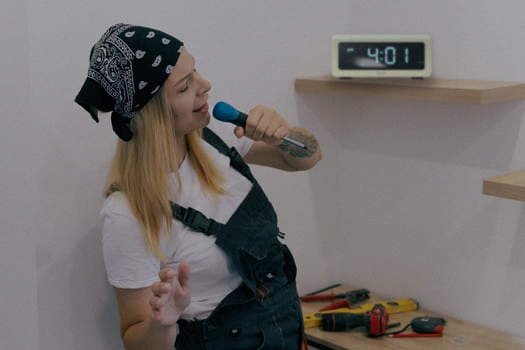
{"hour": 4, "minute": 1}
